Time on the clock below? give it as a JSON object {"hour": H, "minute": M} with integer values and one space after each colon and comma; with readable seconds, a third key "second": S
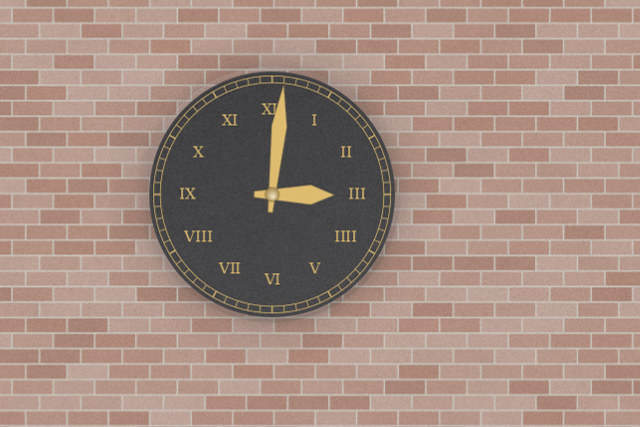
{"hour": 3, "minute": 1}
